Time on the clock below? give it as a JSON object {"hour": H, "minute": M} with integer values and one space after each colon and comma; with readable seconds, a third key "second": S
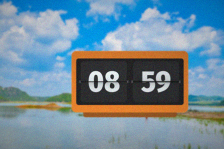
{"hour": 8, "minute": 59}
